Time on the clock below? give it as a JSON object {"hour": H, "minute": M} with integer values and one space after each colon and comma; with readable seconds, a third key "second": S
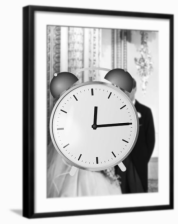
{"hour": 12, "minute": 15}
